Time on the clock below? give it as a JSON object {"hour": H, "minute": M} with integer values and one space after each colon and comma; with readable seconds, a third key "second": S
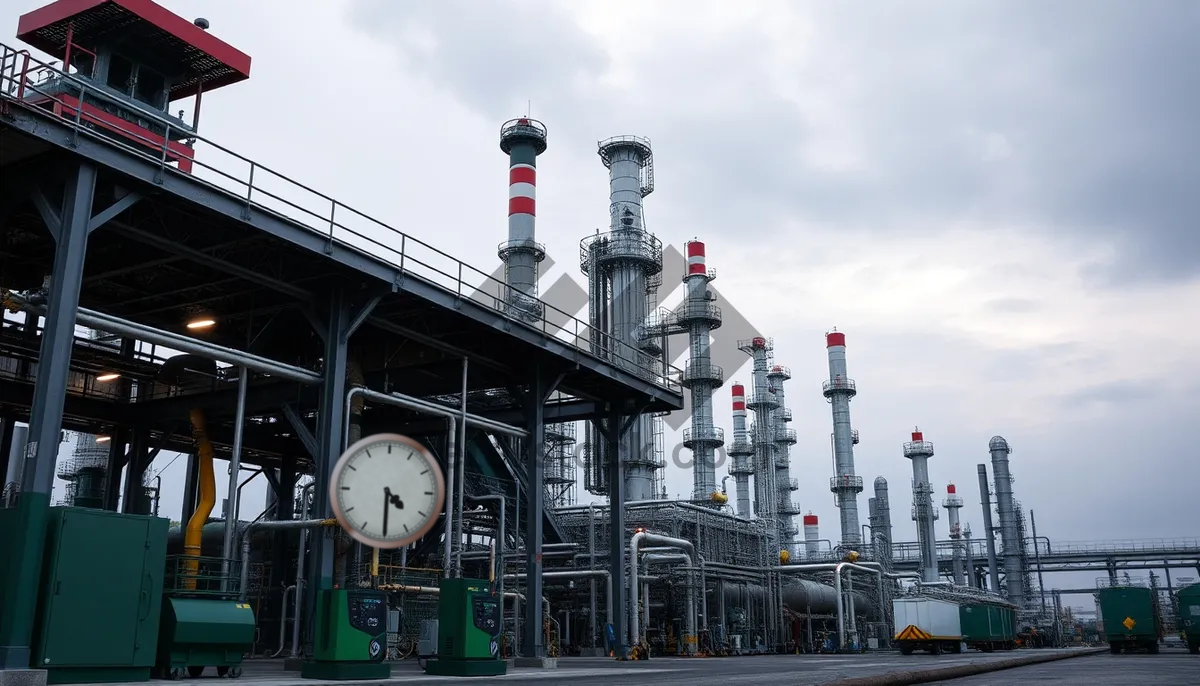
{"hour": 4, "minute": 30}
